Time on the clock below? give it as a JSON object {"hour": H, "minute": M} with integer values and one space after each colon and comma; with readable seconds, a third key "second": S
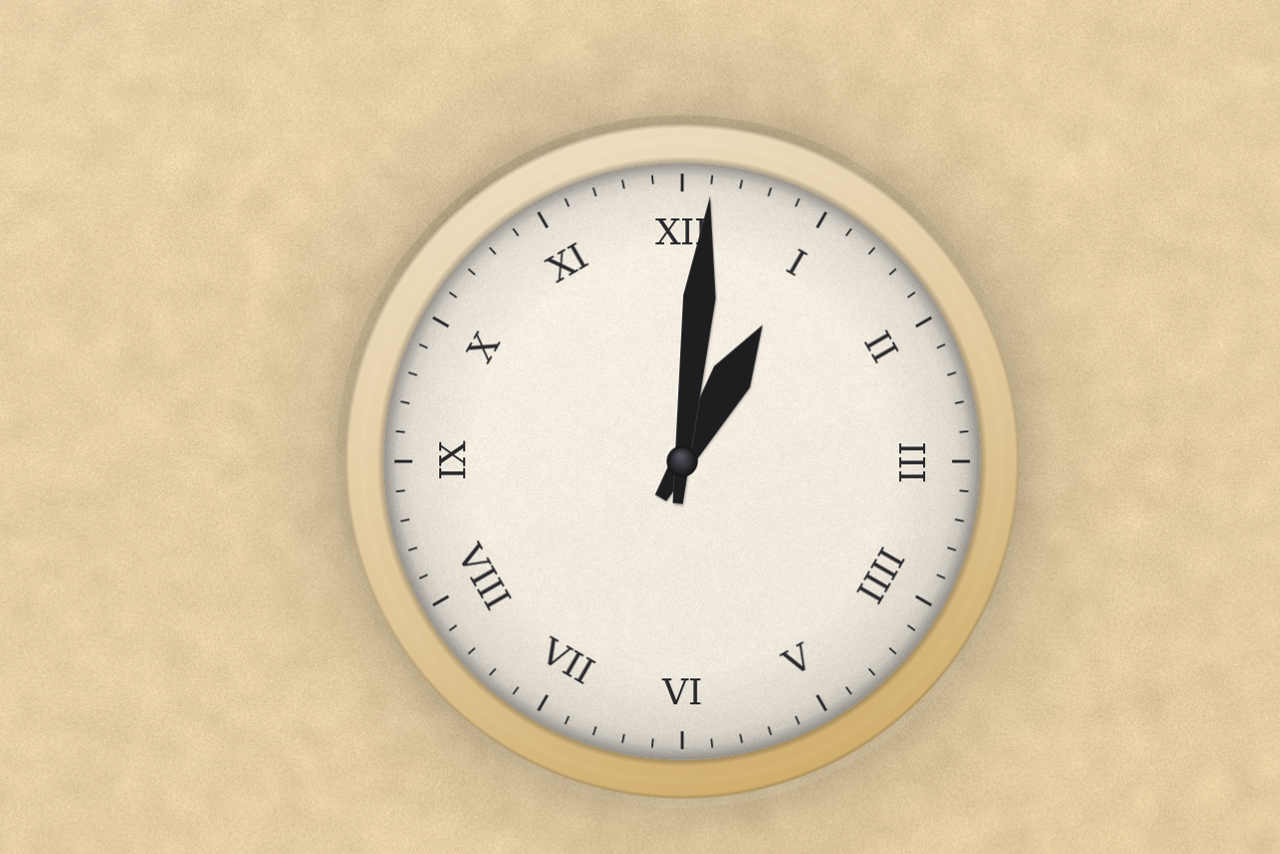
{"hour": 1, "minute": 1}
